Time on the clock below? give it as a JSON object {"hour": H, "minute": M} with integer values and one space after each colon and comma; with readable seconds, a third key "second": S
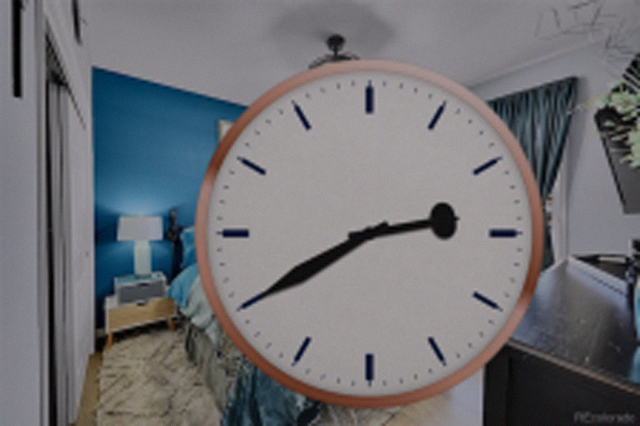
{"hour": 2, "minute": 40}
